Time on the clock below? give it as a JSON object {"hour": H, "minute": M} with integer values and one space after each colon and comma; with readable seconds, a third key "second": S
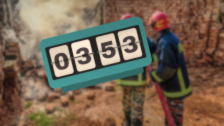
{"hour": 3, "minute": 53}
